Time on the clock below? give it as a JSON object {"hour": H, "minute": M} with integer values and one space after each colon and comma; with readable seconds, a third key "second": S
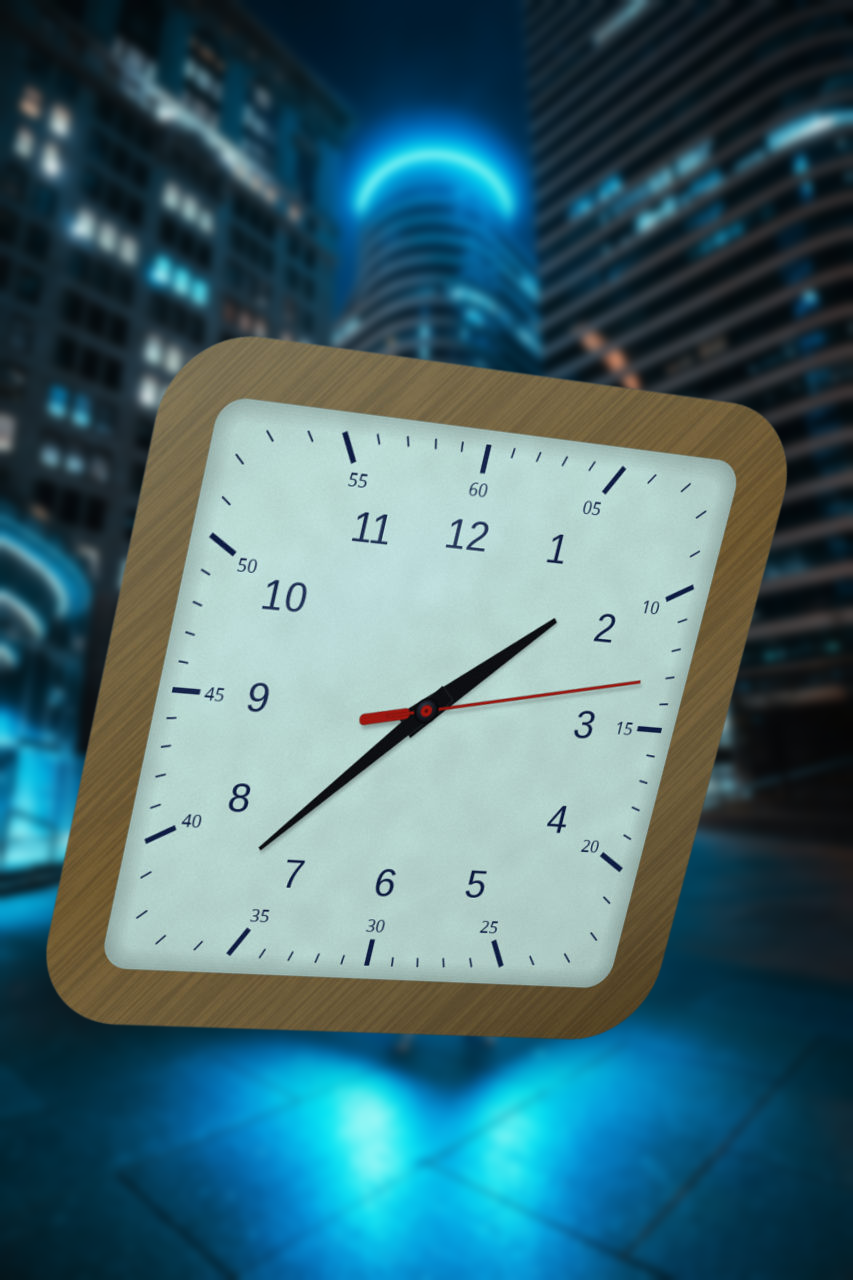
{"hour": 1, "minute": 37, "second": 13}
